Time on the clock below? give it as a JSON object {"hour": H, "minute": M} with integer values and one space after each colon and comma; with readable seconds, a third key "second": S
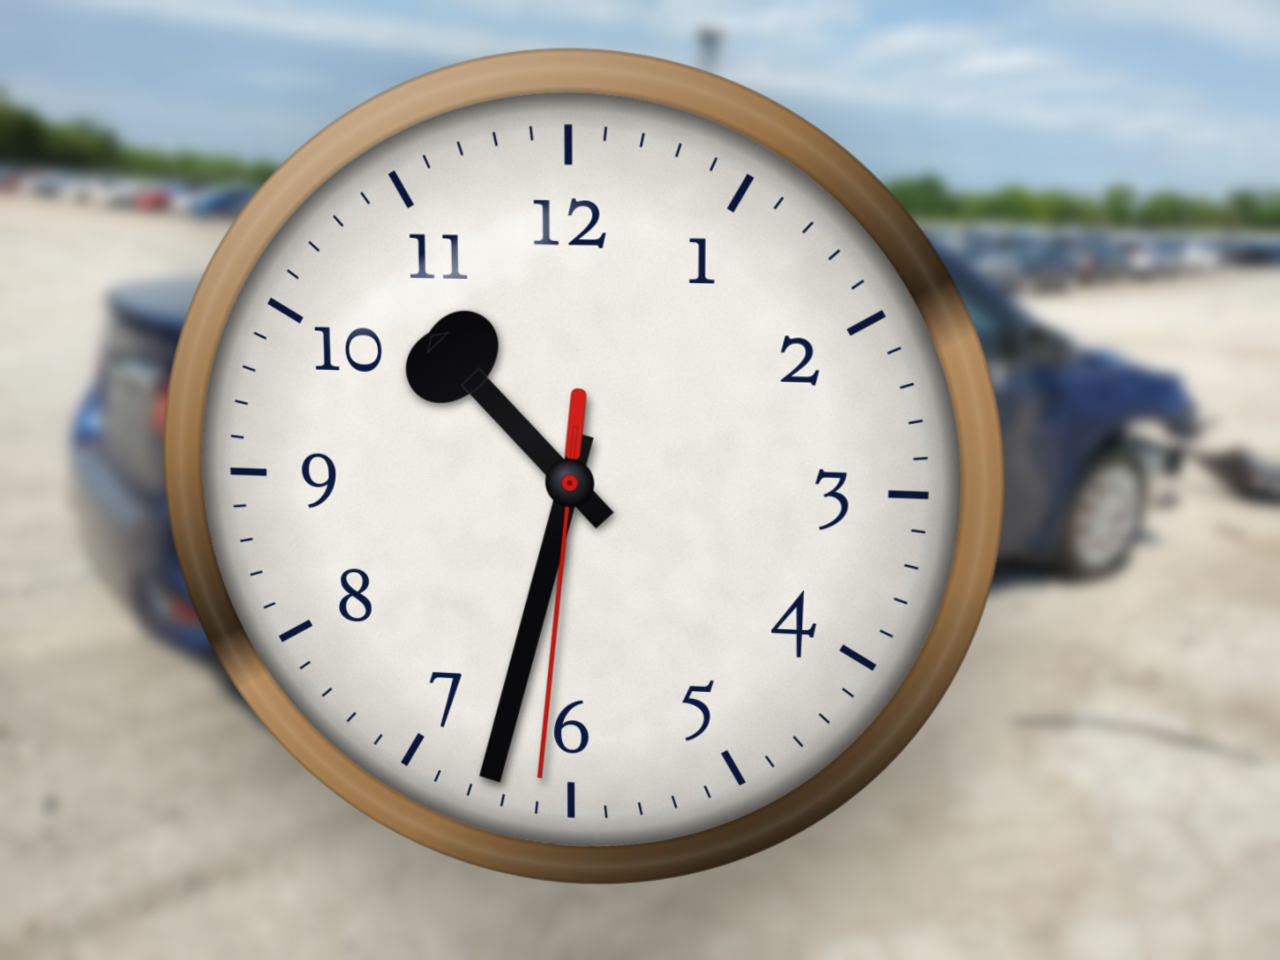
{"hour": 10, "minute": 32, "second": 31}
